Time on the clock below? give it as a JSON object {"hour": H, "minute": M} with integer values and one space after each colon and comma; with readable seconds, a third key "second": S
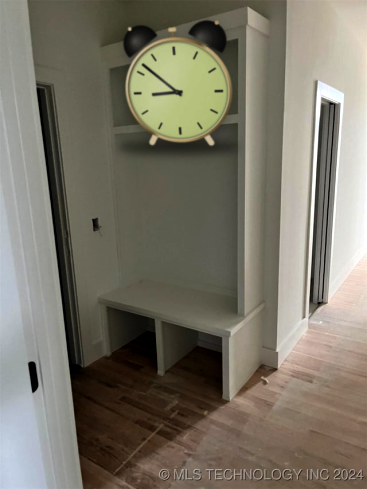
{"hour": 8, "minute": 52}
